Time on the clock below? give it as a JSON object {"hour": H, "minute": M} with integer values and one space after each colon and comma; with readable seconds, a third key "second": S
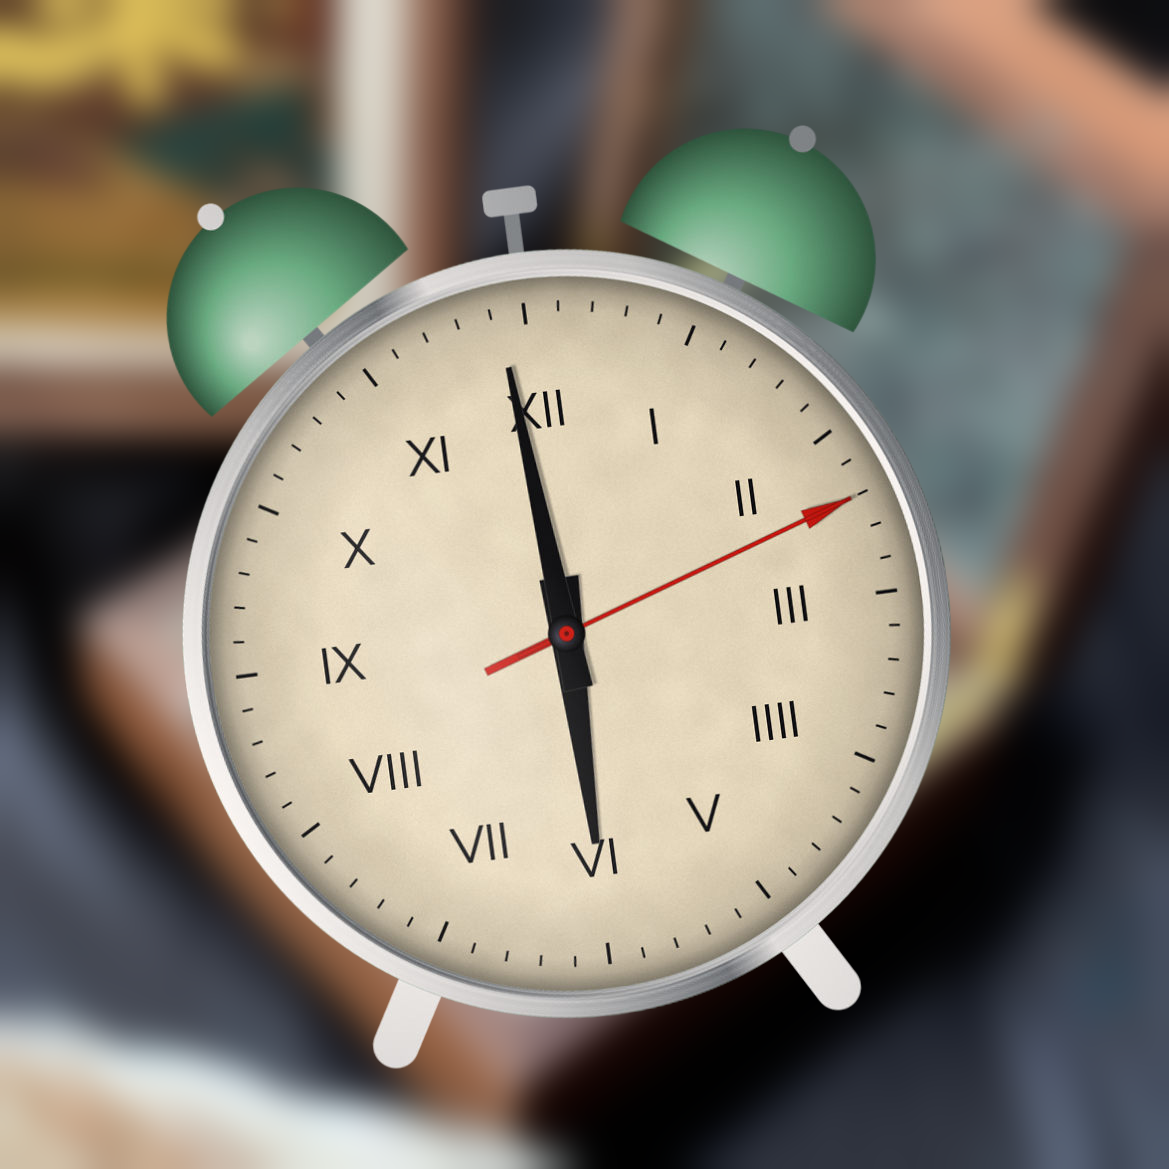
{"hour": 5, "minute": 59, "second": 12}
